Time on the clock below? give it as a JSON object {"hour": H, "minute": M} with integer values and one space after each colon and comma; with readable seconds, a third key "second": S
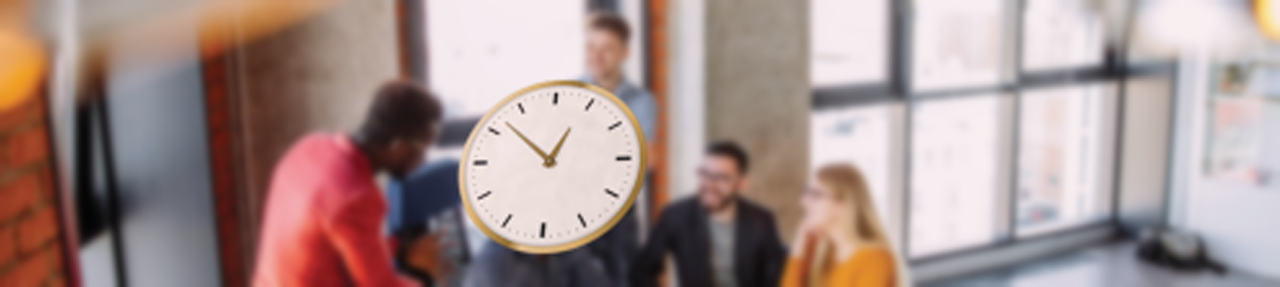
{"hour": 12, "minute": 52}
